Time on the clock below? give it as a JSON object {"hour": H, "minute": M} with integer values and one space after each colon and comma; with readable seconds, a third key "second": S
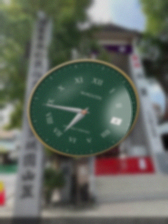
{"hour": 6, "minute": 44}
